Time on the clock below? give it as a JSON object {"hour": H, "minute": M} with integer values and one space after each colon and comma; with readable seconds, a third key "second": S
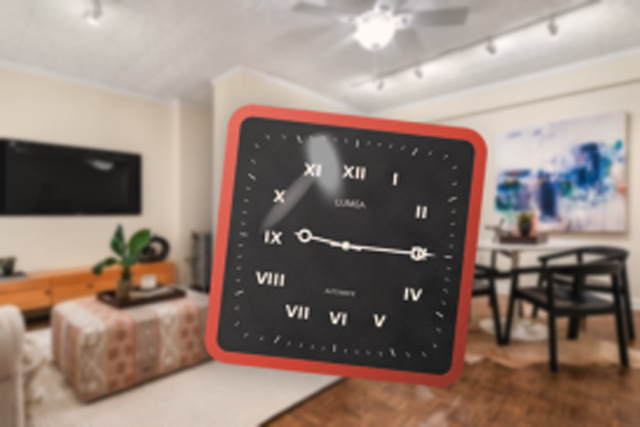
{"hour": 9, "minute": 15}
